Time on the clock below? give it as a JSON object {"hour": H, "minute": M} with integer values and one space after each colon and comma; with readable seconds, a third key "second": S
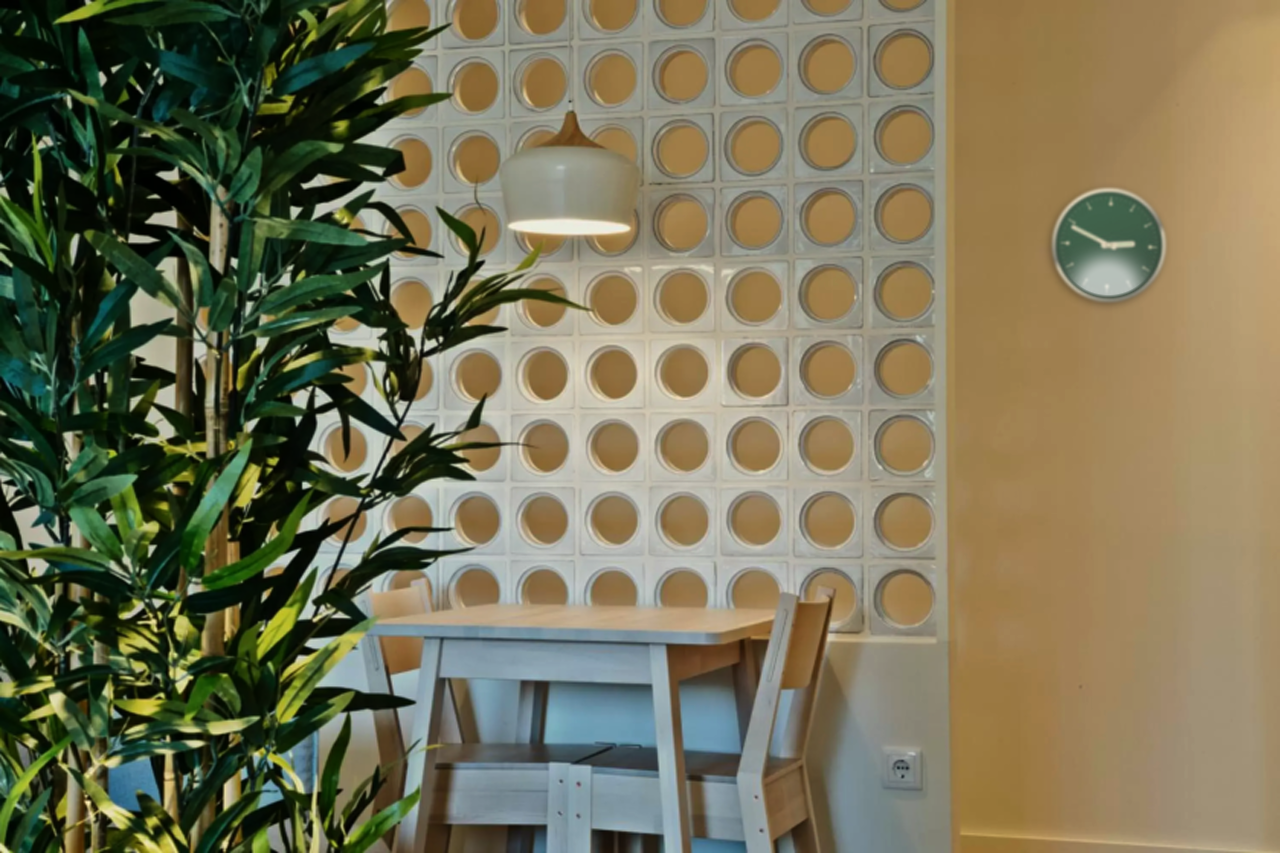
{"hour": 2, "minute": 49}
